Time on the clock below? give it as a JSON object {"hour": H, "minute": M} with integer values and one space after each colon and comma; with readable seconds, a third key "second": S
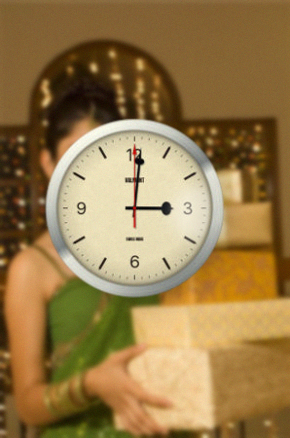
{"hour": 3, "minute": 1, "second": 0}
